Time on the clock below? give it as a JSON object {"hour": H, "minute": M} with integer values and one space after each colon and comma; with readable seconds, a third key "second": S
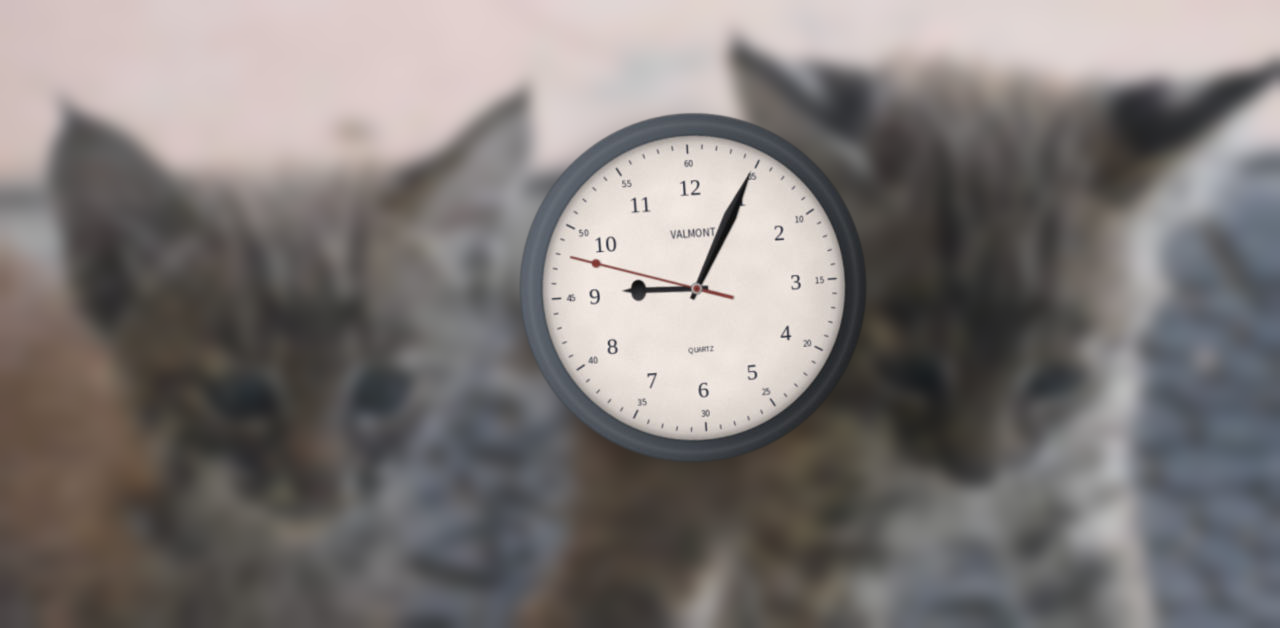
{"hour": 9, "minute": 4, "second": 48}
